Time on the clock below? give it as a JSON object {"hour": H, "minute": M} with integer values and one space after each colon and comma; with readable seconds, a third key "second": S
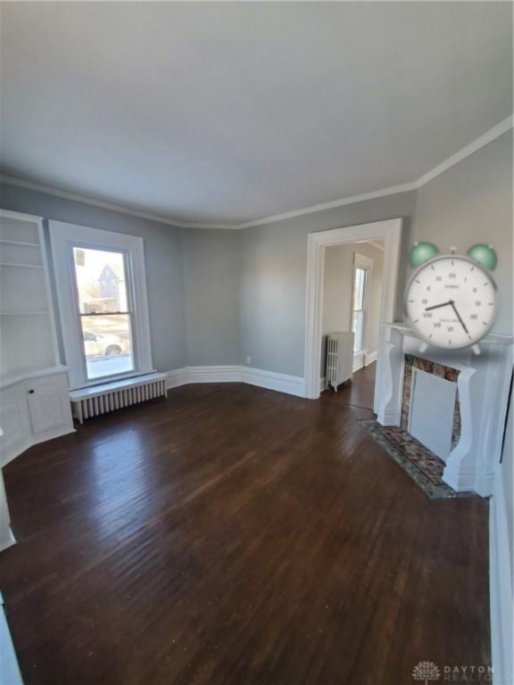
{"hour": 8, "minute": 25}
